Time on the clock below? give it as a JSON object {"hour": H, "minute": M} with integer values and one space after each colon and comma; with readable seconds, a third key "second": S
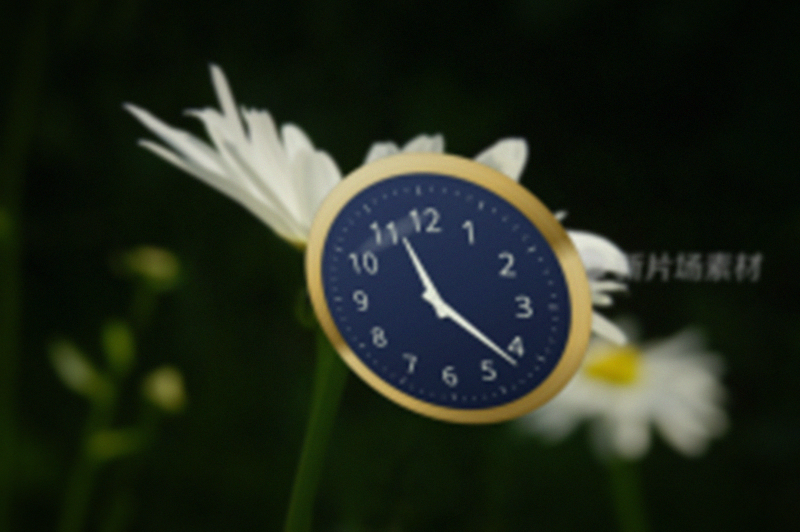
{"hour": 11, "minute": 22}
